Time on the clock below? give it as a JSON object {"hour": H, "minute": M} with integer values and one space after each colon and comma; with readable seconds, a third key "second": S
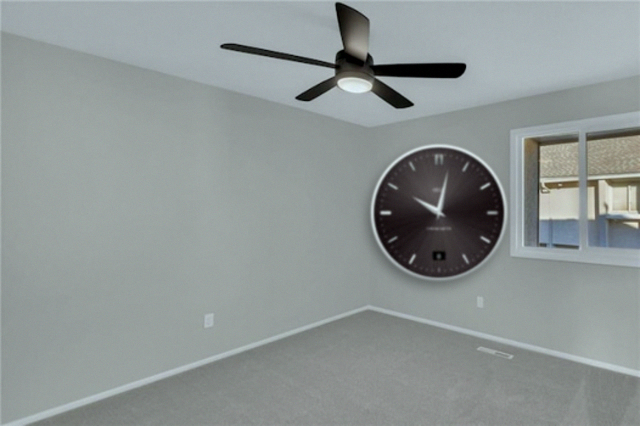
{"hour": 10, "minute": 2}
